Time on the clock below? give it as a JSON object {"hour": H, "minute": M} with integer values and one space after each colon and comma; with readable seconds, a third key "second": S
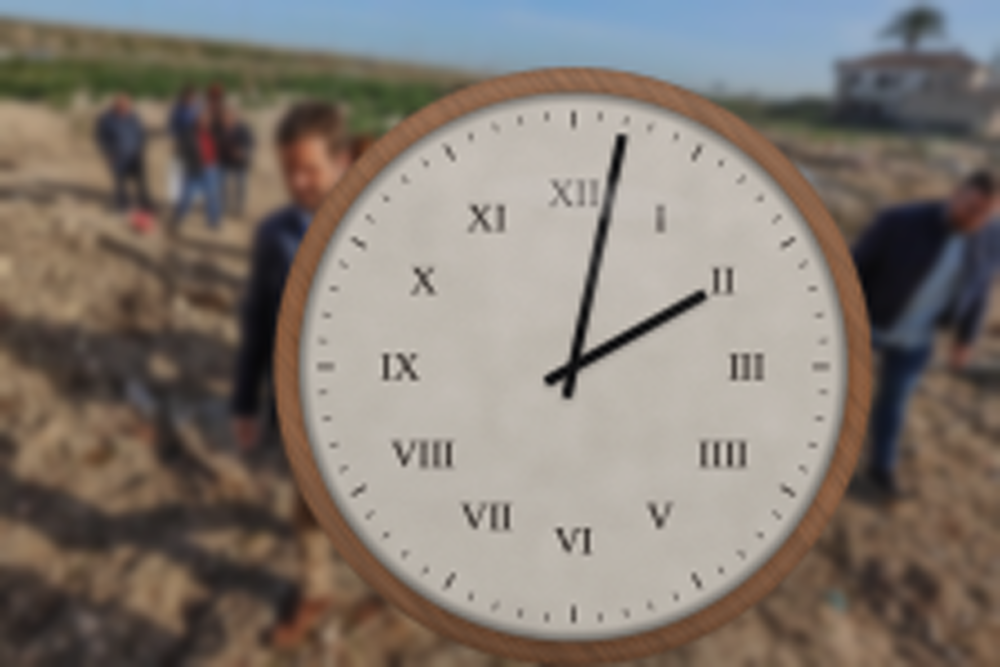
{"hour": 2, "minute": 2}
